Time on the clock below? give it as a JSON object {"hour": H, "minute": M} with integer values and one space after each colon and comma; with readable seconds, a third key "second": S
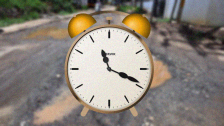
{"hour": 11, "minute": 19}
